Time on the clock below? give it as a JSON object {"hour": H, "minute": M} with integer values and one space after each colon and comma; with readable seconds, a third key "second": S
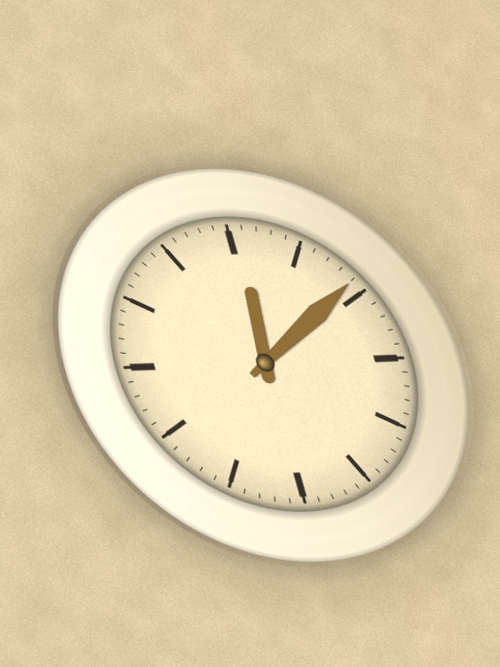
{"hour": 12, "minute": 9}
